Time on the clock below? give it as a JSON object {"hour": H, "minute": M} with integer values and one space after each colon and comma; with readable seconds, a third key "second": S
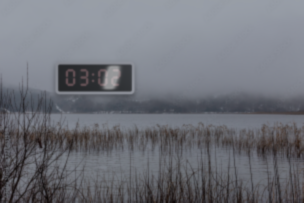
{"hour": 3, "minute": 2}
